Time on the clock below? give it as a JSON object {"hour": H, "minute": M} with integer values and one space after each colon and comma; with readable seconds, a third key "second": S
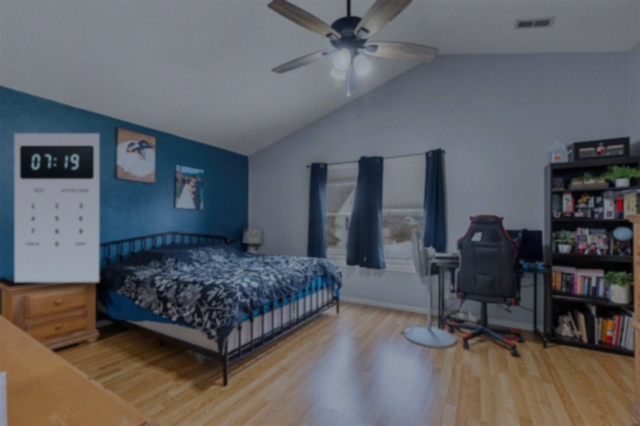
{"hour": 7, "minute": 19}
